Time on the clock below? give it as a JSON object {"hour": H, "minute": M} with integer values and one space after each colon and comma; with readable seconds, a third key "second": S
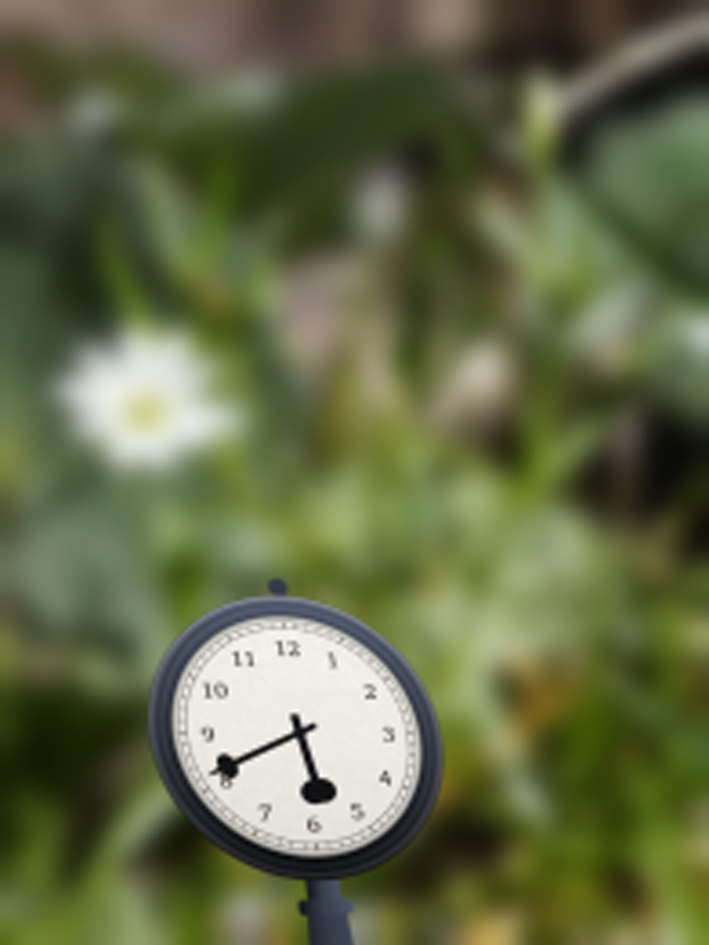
{"hour": 5, "minute": 41}
